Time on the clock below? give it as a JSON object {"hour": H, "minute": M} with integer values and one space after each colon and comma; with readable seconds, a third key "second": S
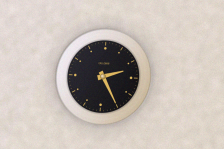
{"hour": 2, "minute": 25}
